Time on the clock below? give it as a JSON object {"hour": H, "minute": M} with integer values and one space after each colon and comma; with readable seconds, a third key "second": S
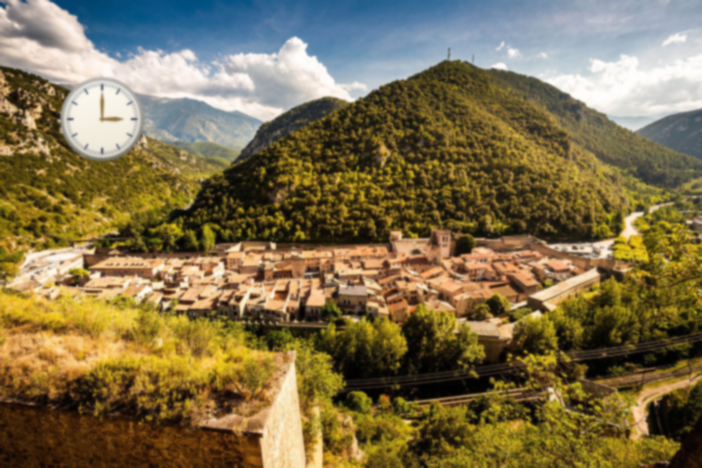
{"hour": 3, "minute": 0}
